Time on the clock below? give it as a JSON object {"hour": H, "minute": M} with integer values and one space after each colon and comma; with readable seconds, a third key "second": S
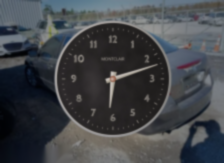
{"hour": 6, "minute": 12}
